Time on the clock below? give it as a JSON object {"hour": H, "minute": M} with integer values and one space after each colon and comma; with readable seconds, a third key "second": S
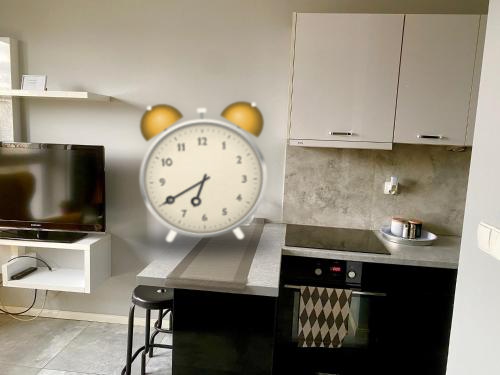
{"hour": 6, "minute": 40}
